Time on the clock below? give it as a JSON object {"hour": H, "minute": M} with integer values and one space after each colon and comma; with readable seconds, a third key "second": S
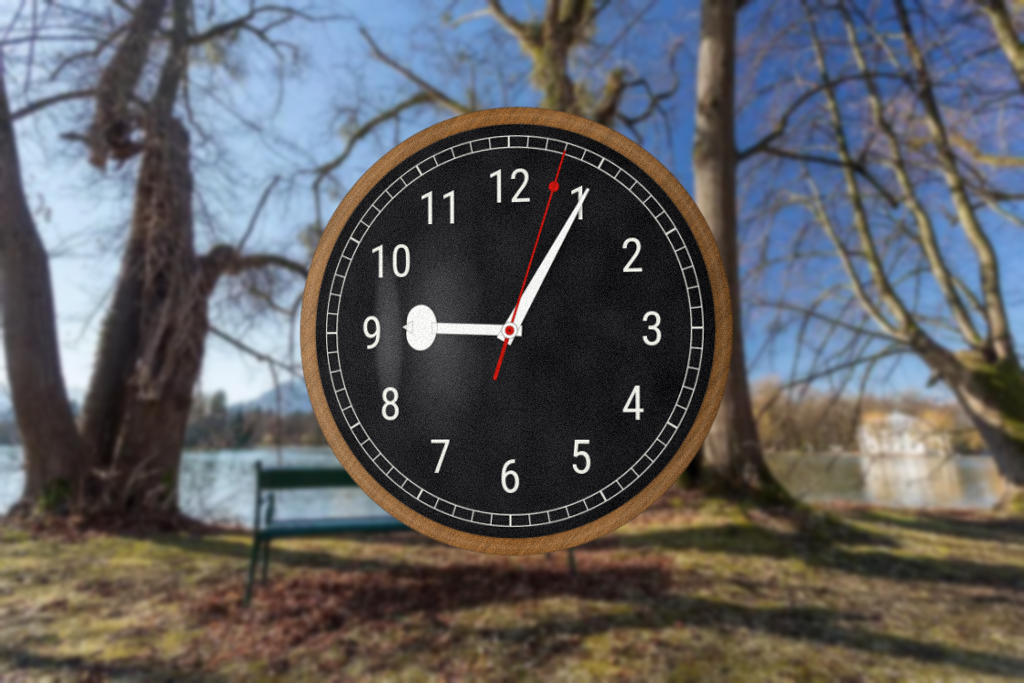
{"hour": 9, "minute": 5, "second": 3}
